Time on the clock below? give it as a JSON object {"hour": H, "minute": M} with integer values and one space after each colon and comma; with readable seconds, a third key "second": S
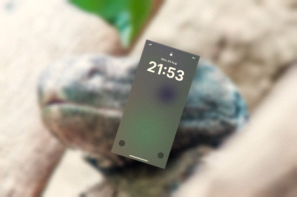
{"hour": 21, "minute": 53}
